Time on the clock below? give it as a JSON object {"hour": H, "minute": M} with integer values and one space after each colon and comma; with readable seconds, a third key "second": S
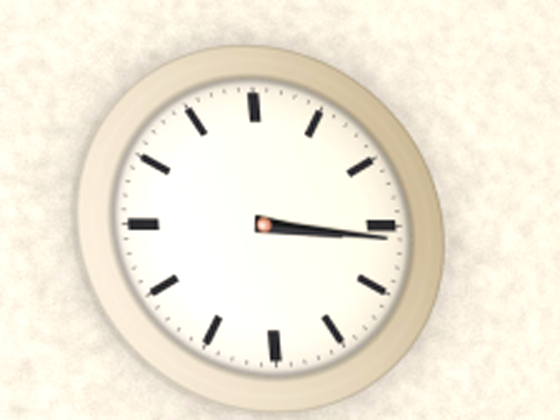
{"hour": 3, "minute": 16}
